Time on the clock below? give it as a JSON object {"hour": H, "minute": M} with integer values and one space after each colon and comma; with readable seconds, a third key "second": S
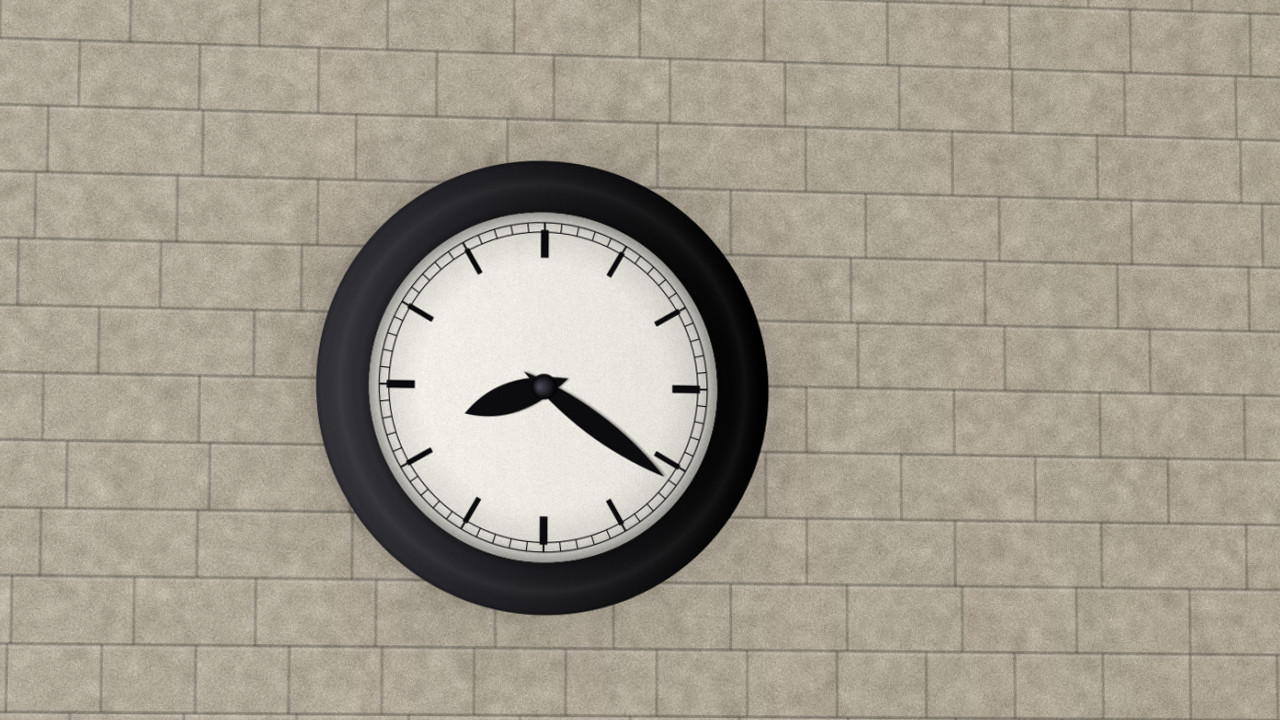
{"hour": 8, "minute": 21}
